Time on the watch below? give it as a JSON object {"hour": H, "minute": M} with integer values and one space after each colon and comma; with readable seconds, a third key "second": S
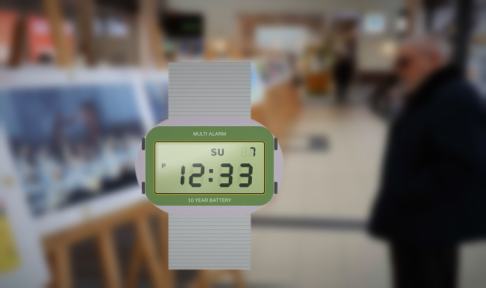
{"hour": 12, "minute": 33}
